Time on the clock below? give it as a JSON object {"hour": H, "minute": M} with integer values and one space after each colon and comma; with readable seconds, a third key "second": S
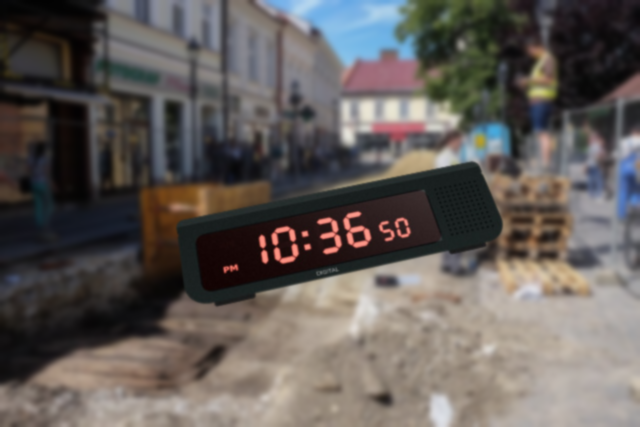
{"hour": 10, "minute": 36, "second": 50}
